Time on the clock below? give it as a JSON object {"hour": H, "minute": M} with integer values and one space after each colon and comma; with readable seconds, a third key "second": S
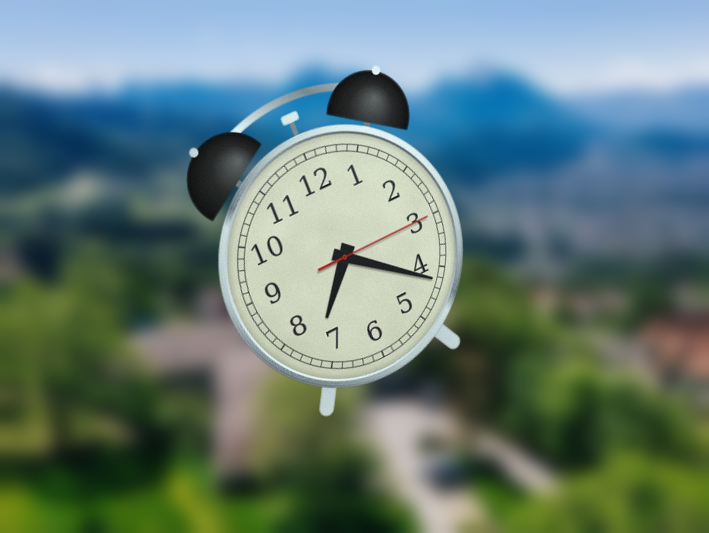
{"hour": 7, "minute": 21, "second": 15}
